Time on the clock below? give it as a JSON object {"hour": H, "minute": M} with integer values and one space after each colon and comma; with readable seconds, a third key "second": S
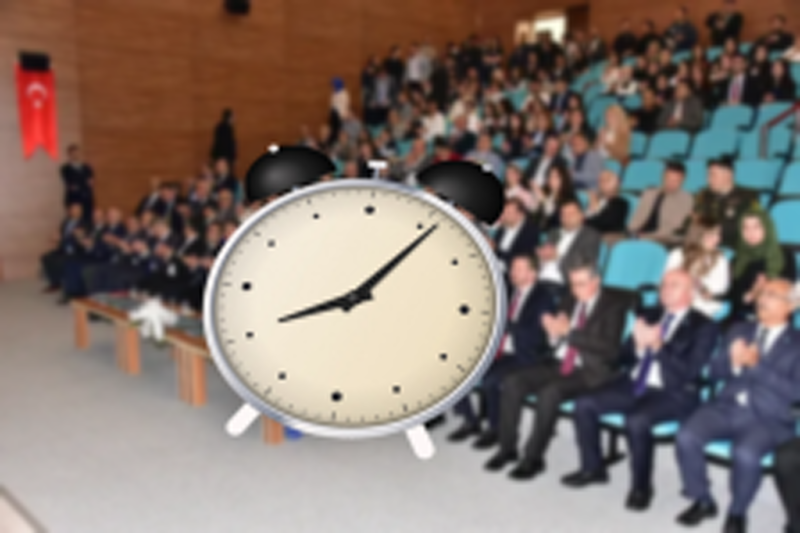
{"hour": 8, "minute": 6}
